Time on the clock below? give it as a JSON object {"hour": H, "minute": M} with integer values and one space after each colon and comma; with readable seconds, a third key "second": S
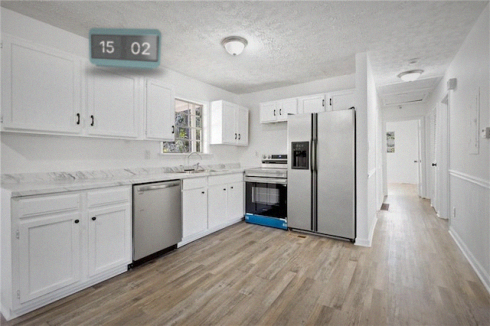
{"hour": 15, "minute": 2}
